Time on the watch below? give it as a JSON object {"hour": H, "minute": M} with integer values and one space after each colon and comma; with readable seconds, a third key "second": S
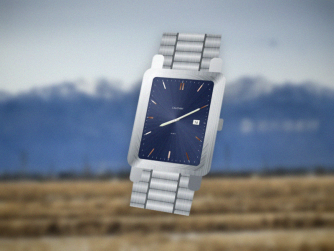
{"hour": 8, "minute": 10}
